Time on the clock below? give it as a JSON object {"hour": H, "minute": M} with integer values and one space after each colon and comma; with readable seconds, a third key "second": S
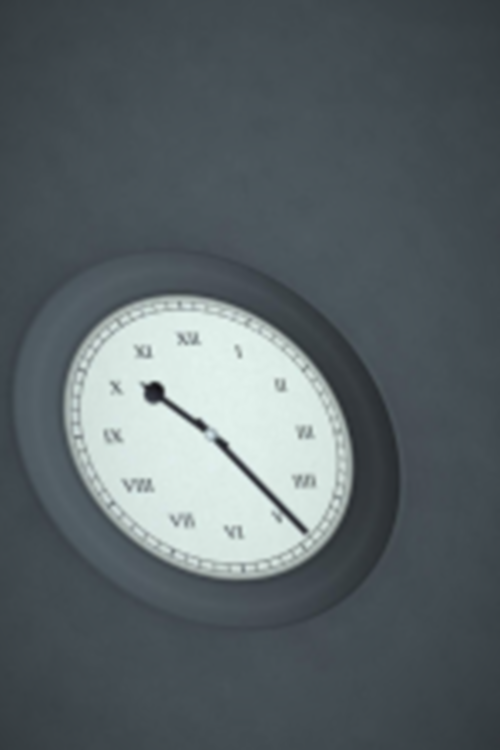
{"hour": 10, "minute": 24}
